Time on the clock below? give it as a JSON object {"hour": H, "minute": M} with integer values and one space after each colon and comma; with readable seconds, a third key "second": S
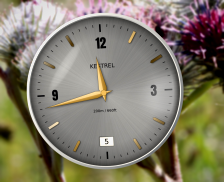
{"hour": 11, "minute": 43}
